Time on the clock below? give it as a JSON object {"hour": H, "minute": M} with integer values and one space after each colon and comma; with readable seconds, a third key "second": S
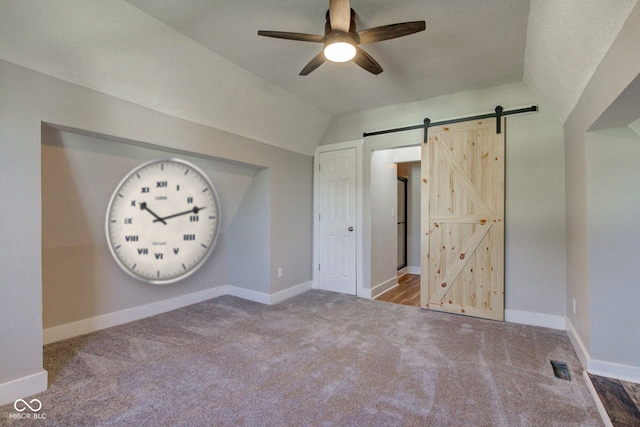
{"hour": 10, "minute": 13}
